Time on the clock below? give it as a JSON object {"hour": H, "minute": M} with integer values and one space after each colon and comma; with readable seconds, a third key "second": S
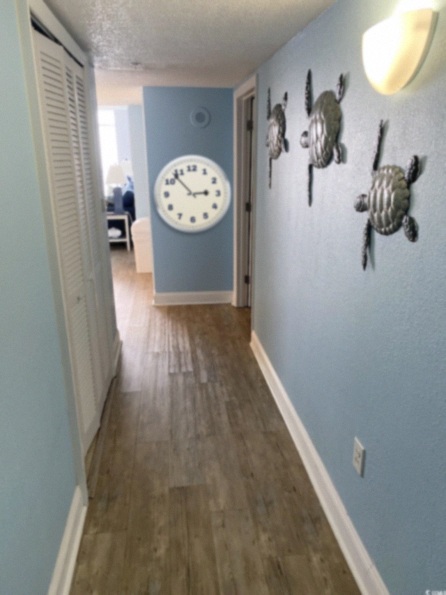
{"hour": 2, "minute": 53}
